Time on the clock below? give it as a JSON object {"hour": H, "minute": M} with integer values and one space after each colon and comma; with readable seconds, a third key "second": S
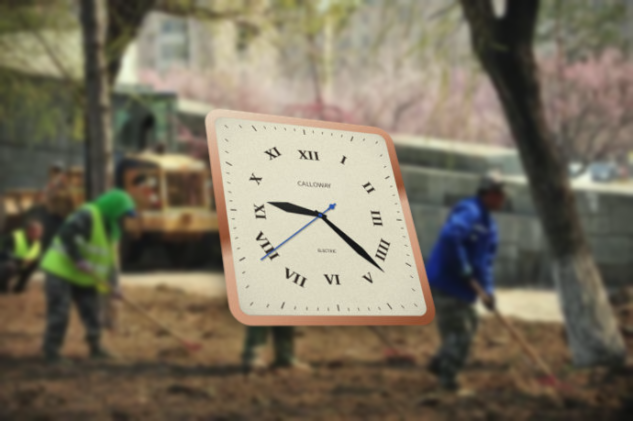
{"hour": 9, "minute": 22, "second": 39}
